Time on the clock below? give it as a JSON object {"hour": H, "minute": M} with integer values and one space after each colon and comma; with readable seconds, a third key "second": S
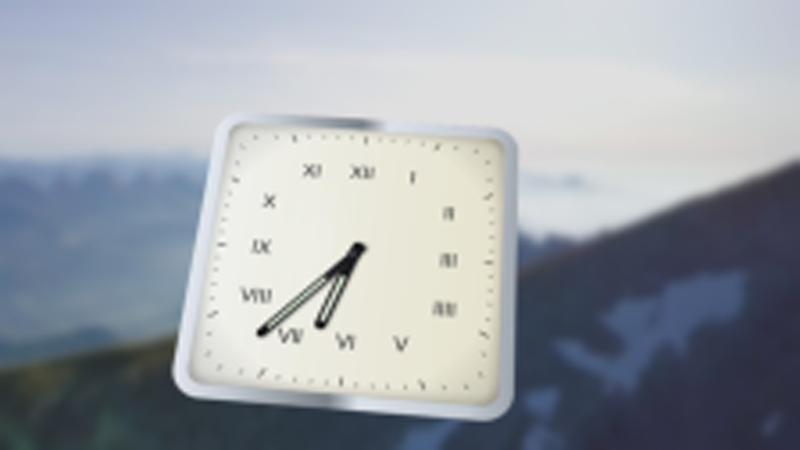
{"hour": 6, "minute": 37}
